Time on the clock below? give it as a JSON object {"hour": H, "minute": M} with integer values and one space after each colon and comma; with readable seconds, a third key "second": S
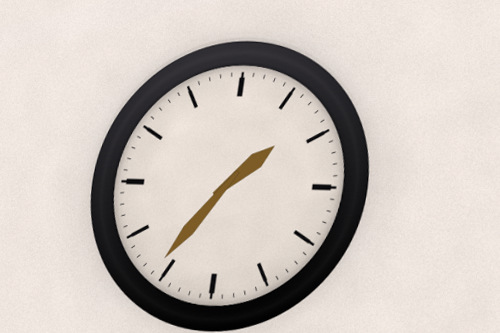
{"hour": 1, "minute": 36}
